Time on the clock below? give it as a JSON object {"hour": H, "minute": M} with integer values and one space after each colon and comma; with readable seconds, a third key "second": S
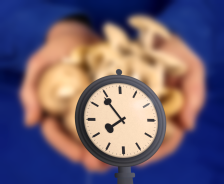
{"hour": 7, "minute": 54}
